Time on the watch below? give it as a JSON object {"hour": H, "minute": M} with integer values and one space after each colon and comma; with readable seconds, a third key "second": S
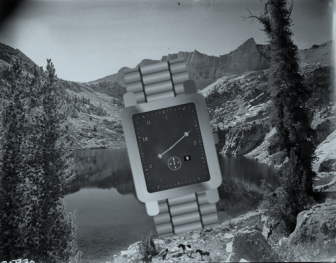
{"hour": 8, "minute": 10}
